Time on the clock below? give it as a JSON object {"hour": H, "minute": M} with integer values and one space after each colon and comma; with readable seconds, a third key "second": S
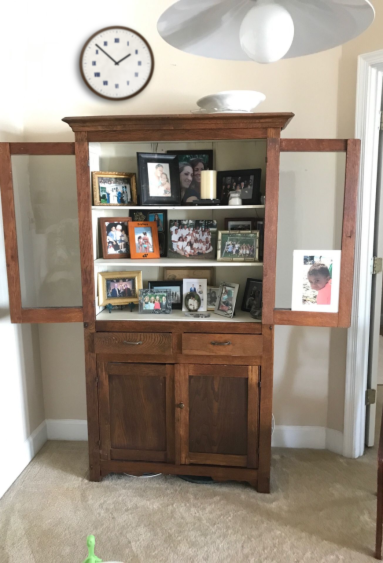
{"hour": 1, "minute": 52}
